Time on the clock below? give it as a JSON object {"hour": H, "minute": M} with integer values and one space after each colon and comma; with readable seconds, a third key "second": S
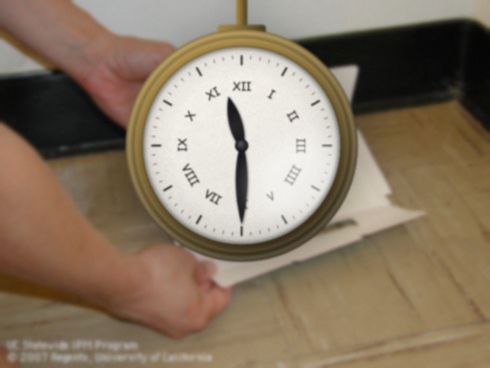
{"hour": 11, "minute": 30}
